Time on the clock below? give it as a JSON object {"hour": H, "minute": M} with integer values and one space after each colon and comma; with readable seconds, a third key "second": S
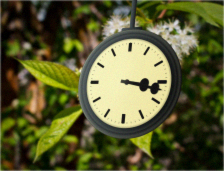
{"hour": 3, "minute": 17}
